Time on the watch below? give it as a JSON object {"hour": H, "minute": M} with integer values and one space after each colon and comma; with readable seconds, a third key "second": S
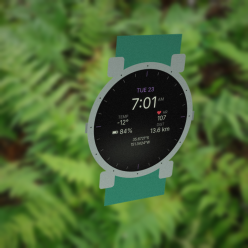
{"hour": 7, "minute": 1}
